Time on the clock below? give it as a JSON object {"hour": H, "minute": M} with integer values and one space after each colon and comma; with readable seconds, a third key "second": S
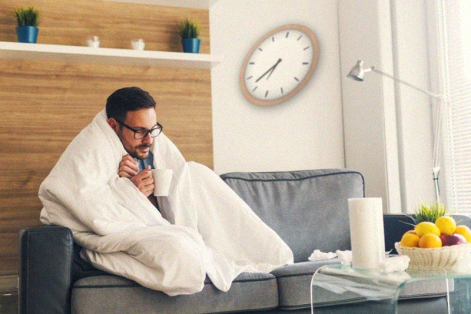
{"hour": 6, "minute": 37}
